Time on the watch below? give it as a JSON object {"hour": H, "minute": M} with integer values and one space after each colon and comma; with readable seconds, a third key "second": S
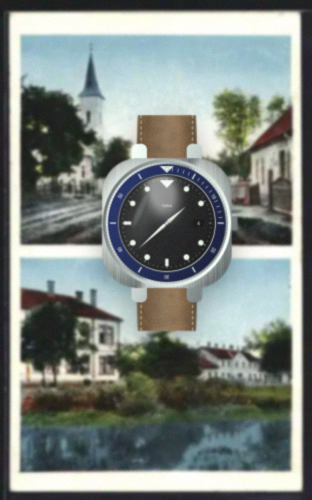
{"hour": 1, "minute": 38}
